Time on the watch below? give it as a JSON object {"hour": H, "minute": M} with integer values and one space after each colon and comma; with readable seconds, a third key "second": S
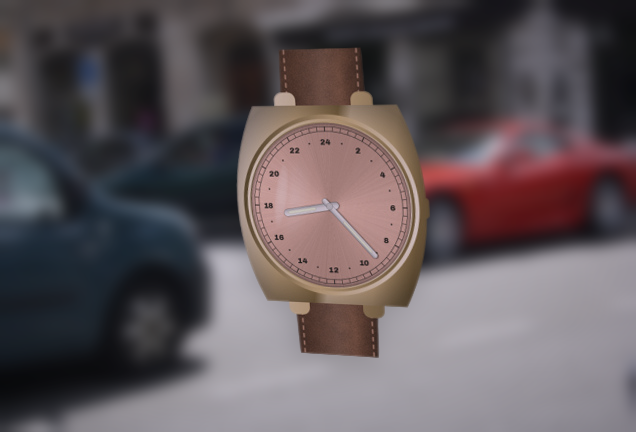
{"hour": 17, "minute": 23}
